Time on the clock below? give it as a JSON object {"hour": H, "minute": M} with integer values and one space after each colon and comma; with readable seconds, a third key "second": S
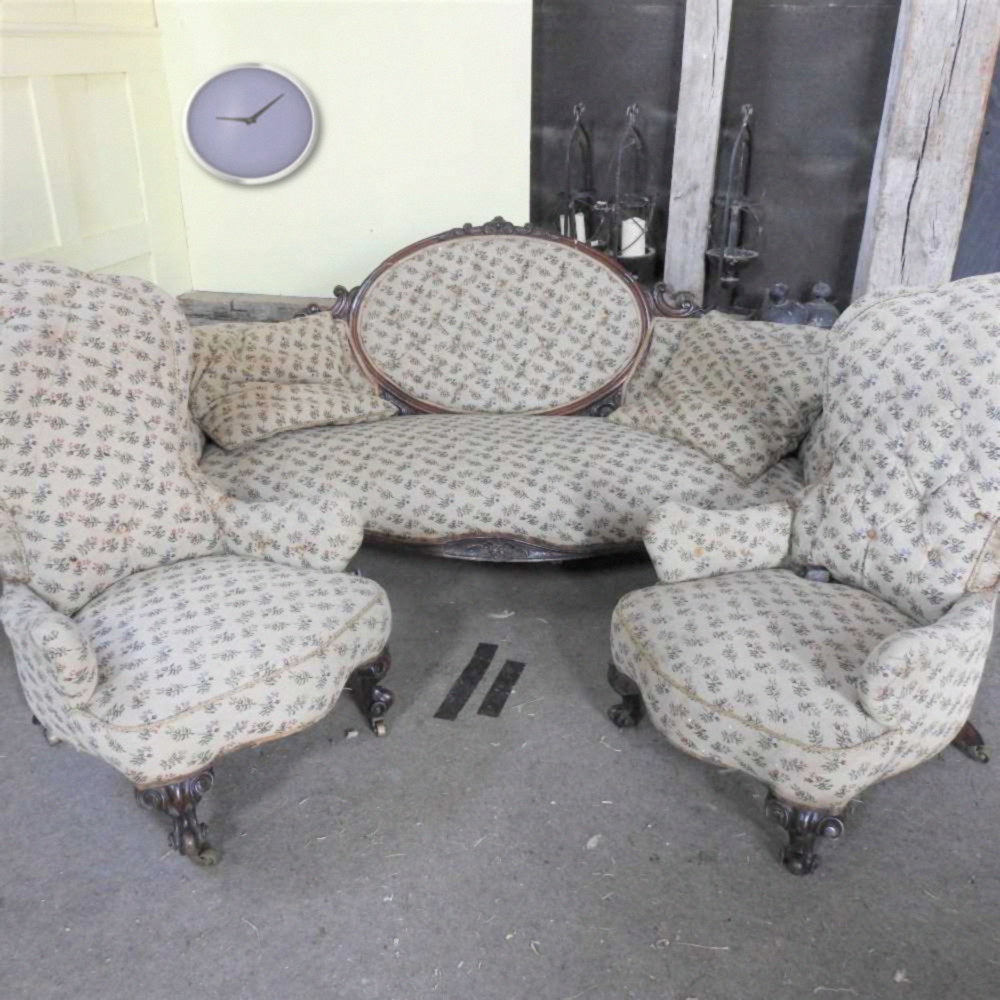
{"hour": 9, "minute": 8}
